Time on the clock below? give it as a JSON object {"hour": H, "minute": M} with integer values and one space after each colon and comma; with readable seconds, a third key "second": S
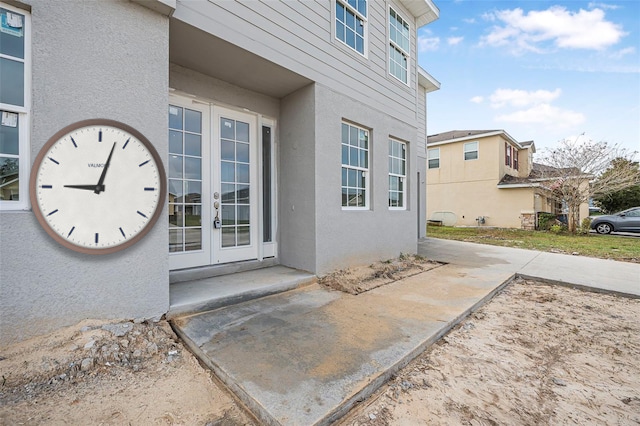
{"hour": 9, "minute": 3}
